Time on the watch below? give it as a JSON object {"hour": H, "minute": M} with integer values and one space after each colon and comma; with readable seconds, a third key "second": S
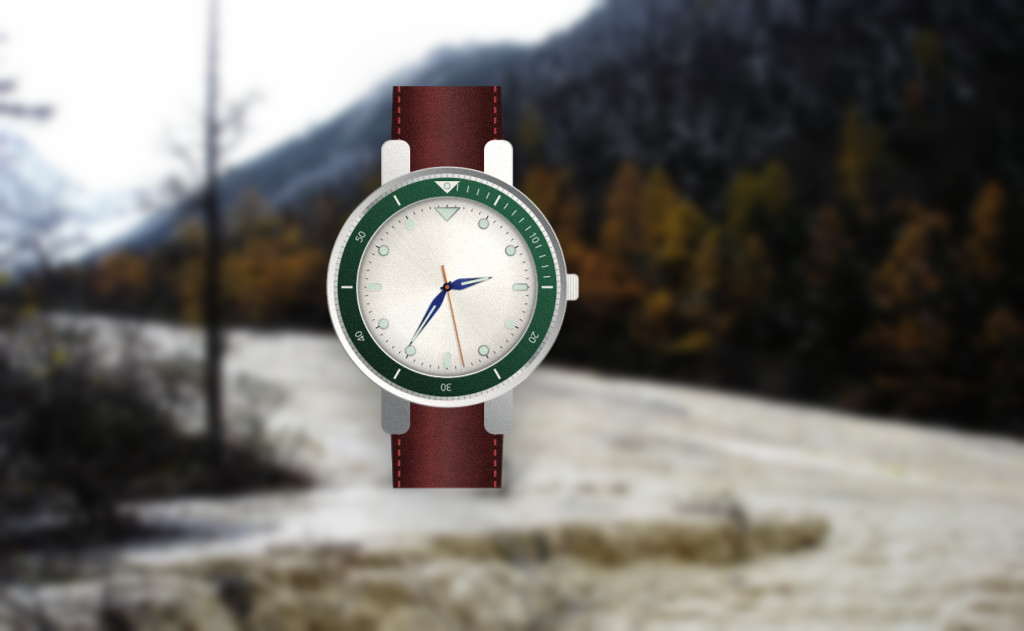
{"hour": 2, "minute": 35, "second": 28}
